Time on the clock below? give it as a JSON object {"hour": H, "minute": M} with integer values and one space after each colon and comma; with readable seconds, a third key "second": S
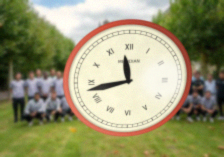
{"hour": 11, "minute": 43}
